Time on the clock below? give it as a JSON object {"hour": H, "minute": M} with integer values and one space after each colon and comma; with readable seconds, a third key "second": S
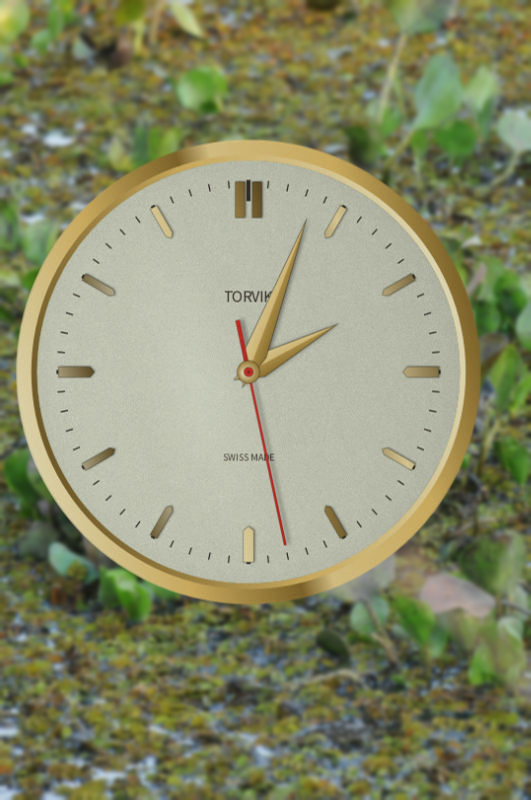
{"hour": 2, "minute": 3, "second": 28}
